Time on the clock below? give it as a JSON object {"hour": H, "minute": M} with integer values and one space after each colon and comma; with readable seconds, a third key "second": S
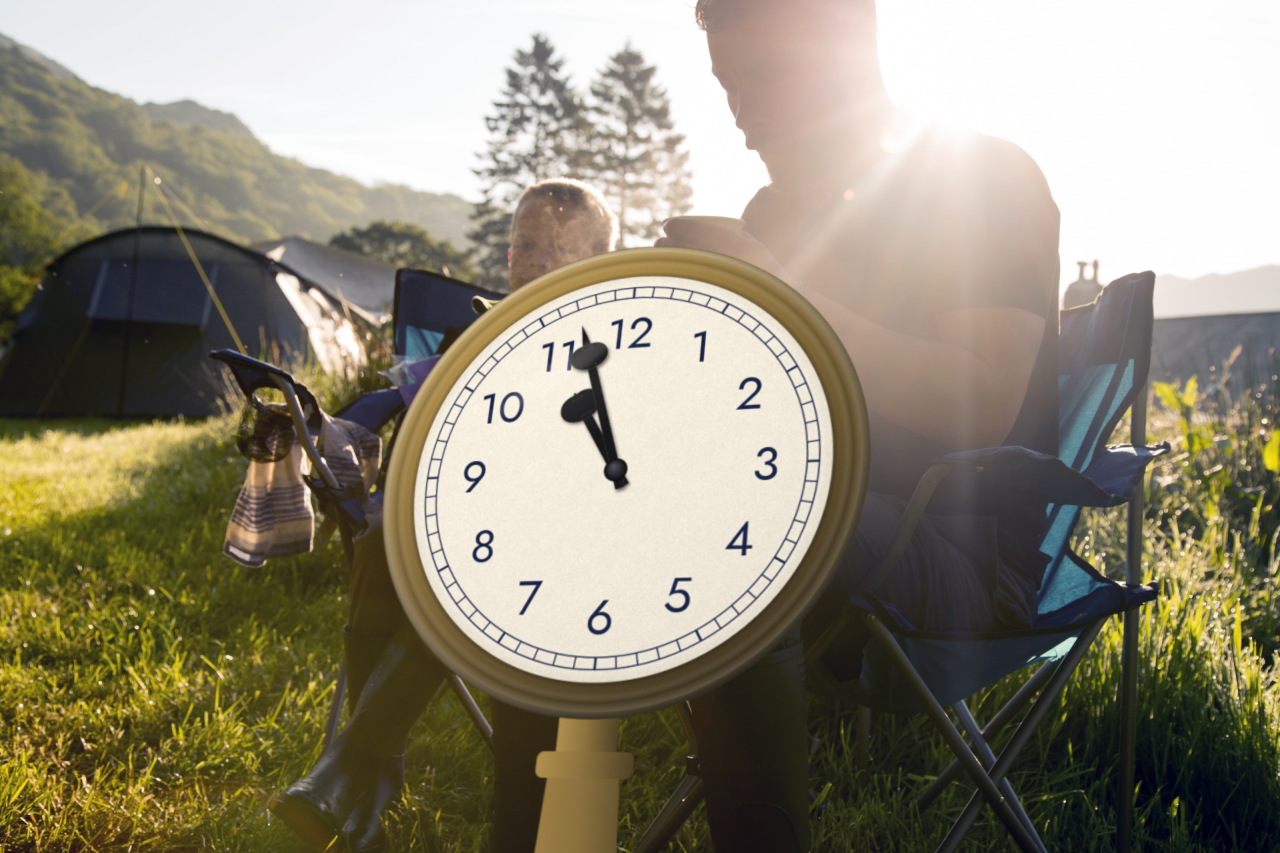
{"hour": 10, "minute": 57}
